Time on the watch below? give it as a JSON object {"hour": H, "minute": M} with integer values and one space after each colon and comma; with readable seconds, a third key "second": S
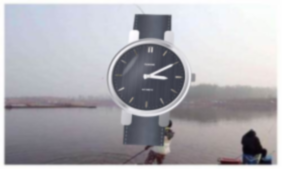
{"hour": 3, "minute": 10}
